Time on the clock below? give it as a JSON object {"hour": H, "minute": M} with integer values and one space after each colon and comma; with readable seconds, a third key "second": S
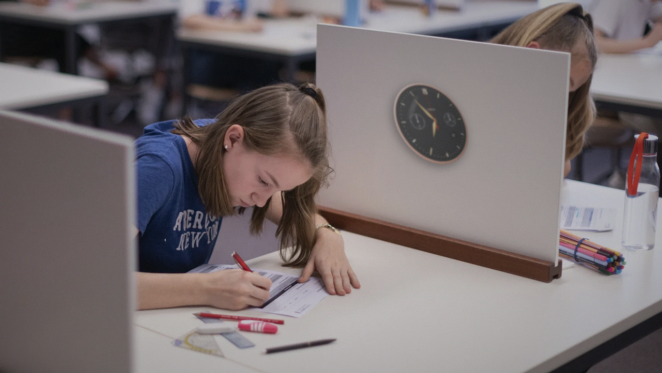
{"hour": 6, "minute": 54}
